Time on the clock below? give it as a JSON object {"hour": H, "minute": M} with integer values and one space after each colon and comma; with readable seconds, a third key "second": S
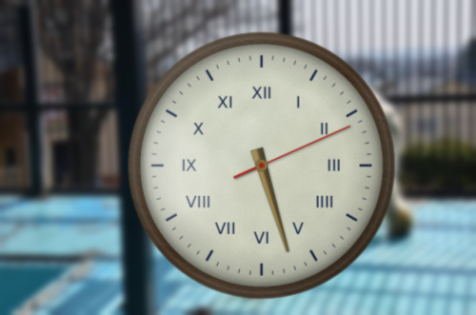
{"hour": 5, "minute": 27, "second": 11}
